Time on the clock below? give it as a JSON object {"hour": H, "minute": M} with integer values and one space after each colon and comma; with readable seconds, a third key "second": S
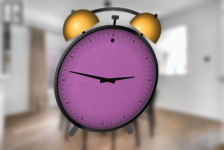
{"hour": 2, "minute": 47}
